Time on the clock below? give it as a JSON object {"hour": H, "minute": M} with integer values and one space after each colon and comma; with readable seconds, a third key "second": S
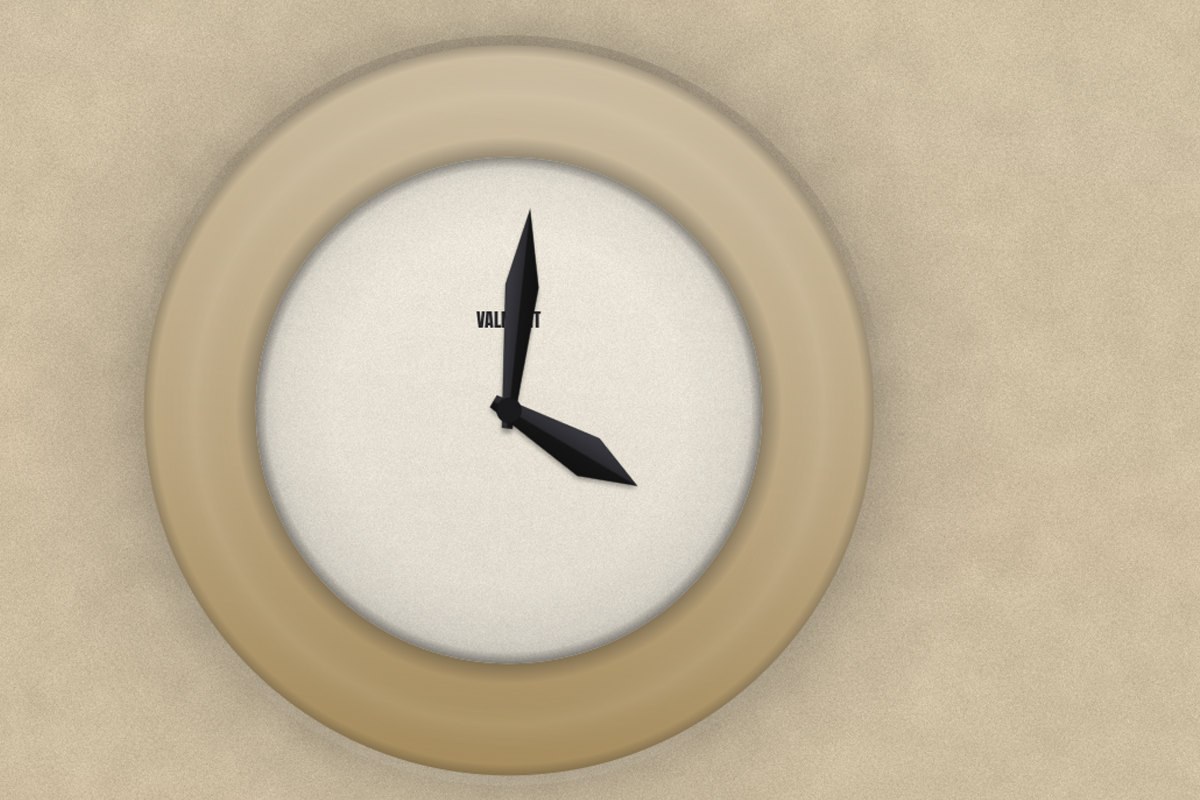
{"hour": 4, "minute": 1}
